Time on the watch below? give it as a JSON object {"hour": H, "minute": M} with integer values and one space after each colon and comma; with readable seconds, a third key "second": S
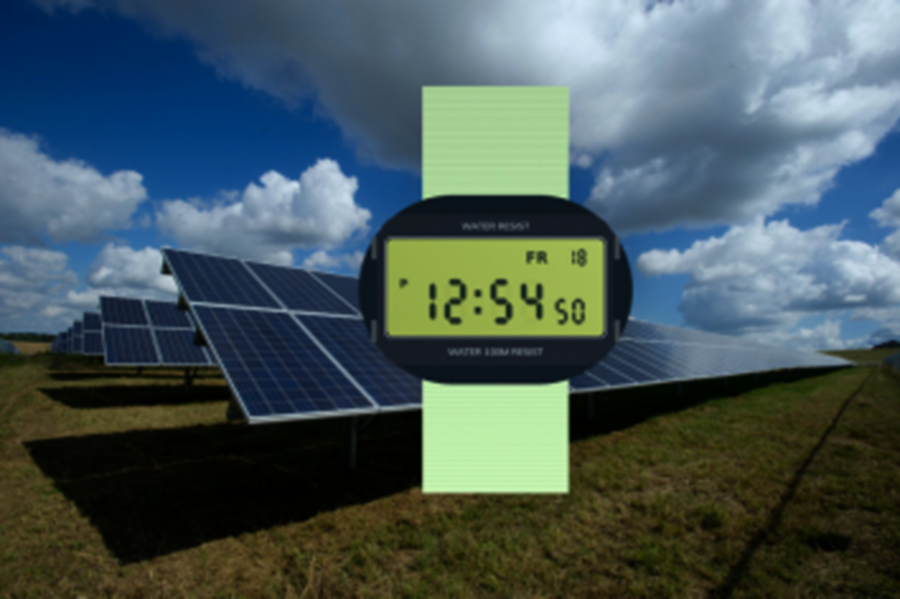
{"hour": 12, "minute": 54, "second": 50}
